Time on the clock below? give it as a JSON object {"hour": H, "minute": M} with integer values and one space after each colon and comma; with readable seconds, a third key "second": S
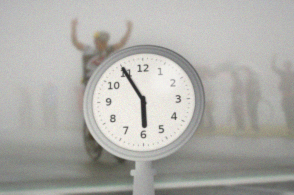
{"hour": 5, "minute": 55}
